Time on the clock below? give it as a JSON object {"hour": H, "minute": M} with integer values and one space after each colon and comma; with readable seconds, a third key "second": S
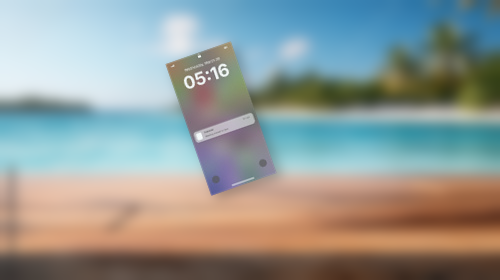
{"hour": 5, "minute": 16}
